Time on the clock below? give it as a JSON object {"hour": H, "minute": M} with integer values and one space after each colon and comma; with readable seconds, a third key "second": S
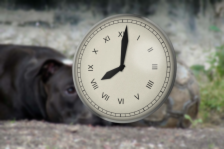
{"hour": 8, "minute": 1}
